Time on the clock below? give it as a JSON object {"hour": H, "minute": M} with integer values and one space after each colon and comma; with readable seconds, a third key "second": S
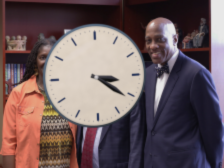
{"hour": 3, "minute": 21}
